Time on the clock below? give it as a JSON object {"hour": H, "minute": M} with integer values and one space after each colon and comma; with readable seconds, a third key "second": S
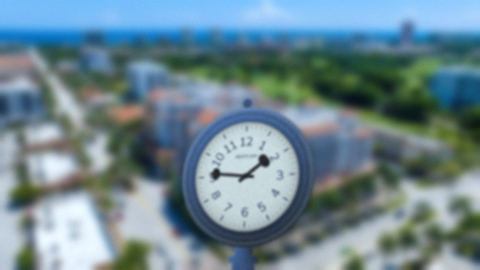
{"hour": 1, "minute": 46}
